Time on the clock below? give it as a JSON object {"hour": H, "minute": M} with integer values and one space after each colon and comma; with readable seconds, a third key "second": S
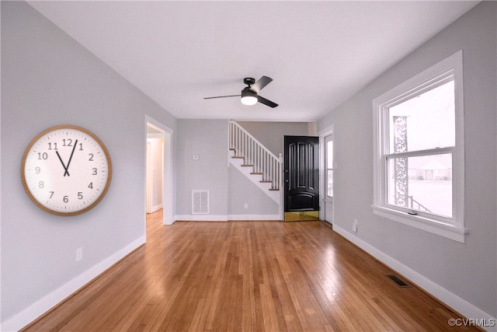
{"hour": 11, "minute": 3}
